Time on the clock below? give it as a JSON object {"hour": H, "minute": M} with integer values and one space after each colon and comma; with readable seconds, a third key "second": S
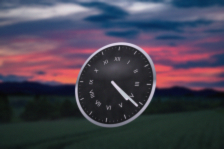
{"hour": 4, "minute": 21}
